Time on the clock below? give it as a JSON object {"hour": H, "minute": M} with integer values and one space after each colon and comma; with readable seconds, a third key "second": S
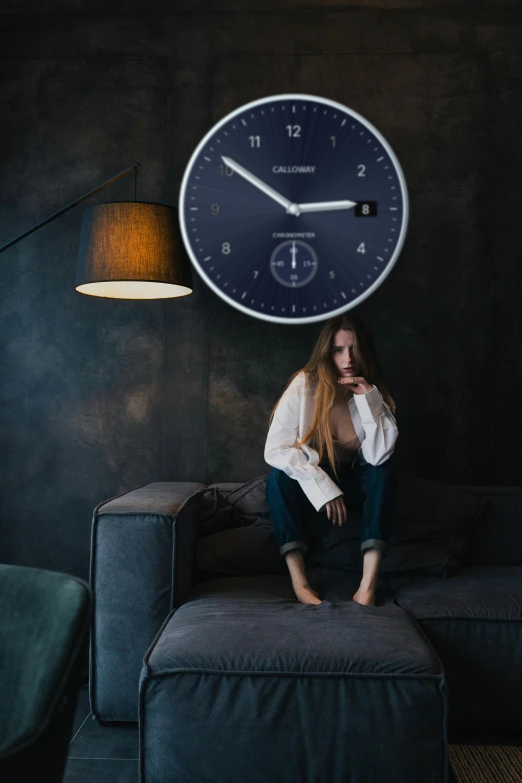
{"hour": 2, "minute": 51}
